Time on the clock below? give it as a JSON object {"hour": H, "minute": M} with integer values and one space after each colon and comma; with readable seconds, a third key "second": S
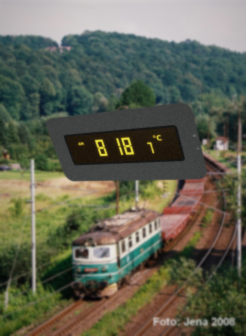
{"hour": 8, "minute": 18}
